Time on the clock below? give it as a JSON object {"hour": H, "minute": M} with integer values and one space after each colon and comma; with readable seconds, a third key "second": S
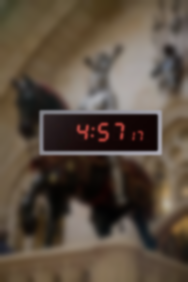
{"hour": 4, "minute": 57}
